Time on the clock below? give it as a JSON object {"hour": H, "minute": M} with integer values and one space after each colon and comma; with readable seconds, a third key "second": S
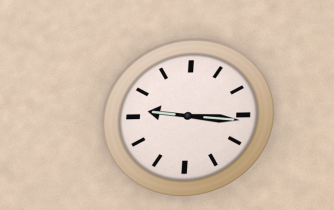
{"hour": 9, "minute": 16}
